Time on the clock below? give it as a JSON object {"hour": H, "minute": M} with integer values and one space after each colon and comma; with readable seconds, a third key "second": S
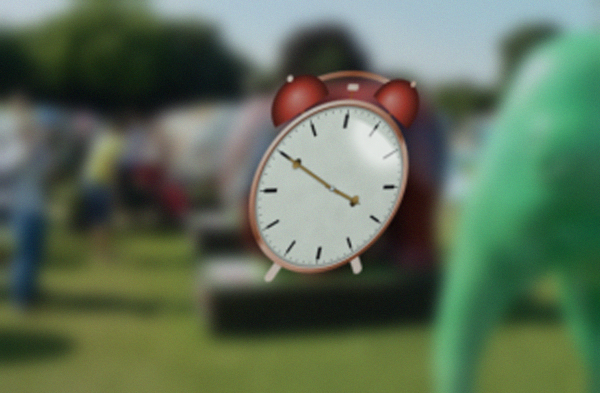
{"hour": 3, "minute": 50}
